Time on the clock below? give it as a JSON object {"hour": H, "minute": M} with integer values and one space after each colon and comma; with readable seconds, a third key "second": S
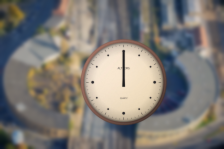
{"hour": 12, "minute": 0}
